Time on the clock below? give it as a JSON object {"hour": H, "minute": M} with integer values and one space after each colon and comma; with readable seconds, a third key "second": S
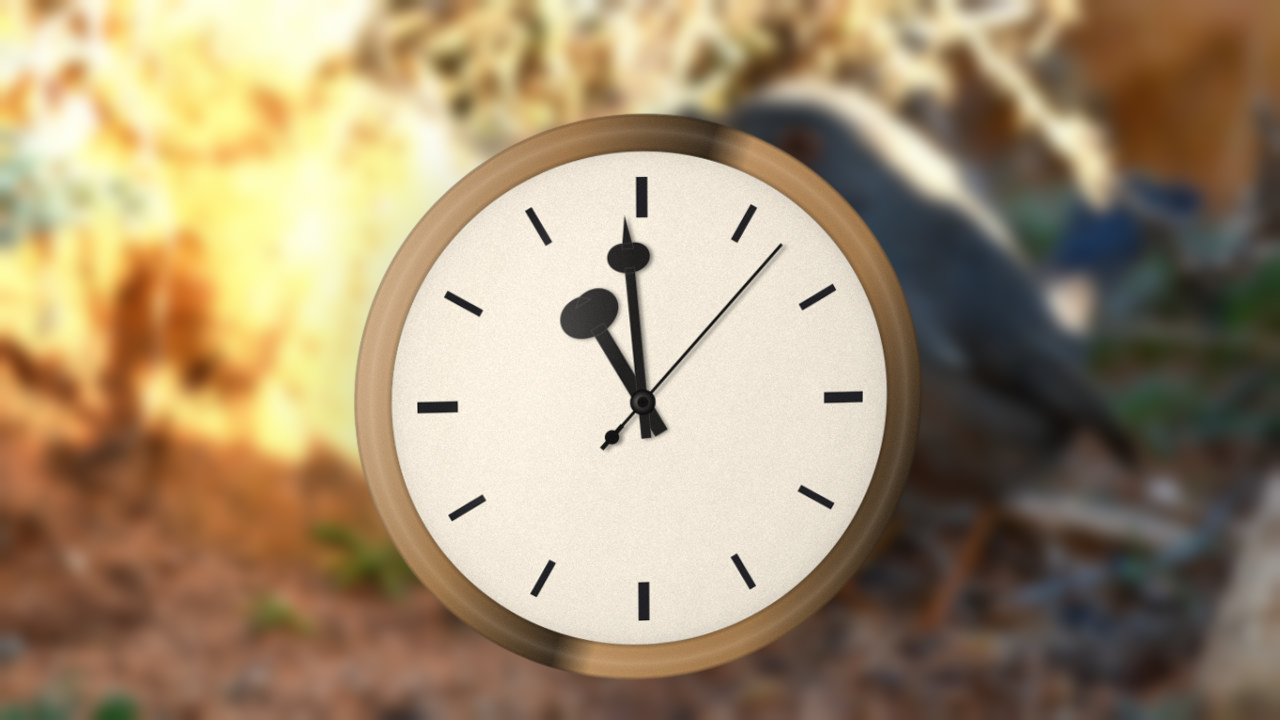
{"hour": 10, "minute": 59, "second": 7}
